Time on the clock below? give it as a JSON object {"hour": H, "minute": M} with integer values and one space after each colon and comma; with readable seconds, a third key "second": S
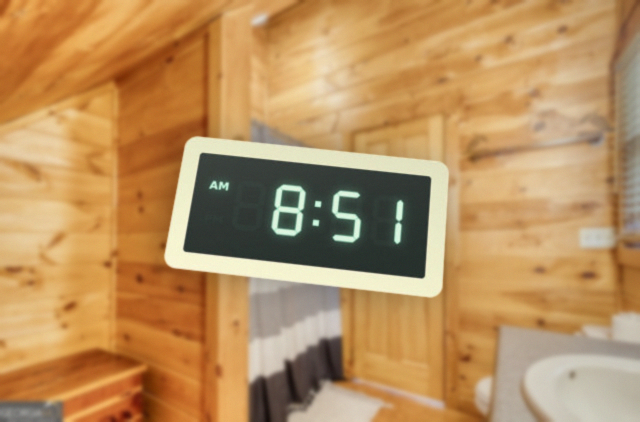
{"hour": 8, "minute": 51}
